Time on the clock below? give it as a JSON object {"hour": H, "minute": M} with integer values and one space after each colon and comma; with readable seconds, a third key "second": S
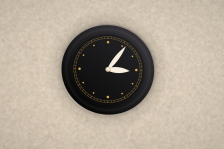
{"hour": 3, "minute": 6}
